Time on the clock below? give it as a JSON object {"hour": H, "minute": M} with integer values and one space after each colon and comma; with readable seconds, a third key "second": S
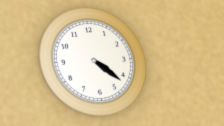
{"hour": 4, "minute": 22}
